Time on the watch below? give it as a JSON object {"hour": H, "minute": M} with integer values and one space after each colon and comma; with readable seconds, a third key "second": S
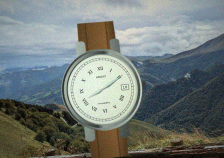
{"hour": 8, "minute": 10}
